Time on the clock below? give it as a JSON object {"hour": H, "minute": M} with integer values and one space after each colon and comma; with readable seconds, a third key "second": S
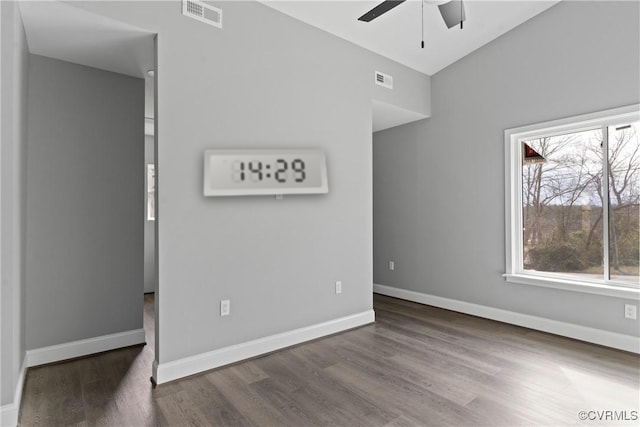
{"hour": 14, "minute": 29}
